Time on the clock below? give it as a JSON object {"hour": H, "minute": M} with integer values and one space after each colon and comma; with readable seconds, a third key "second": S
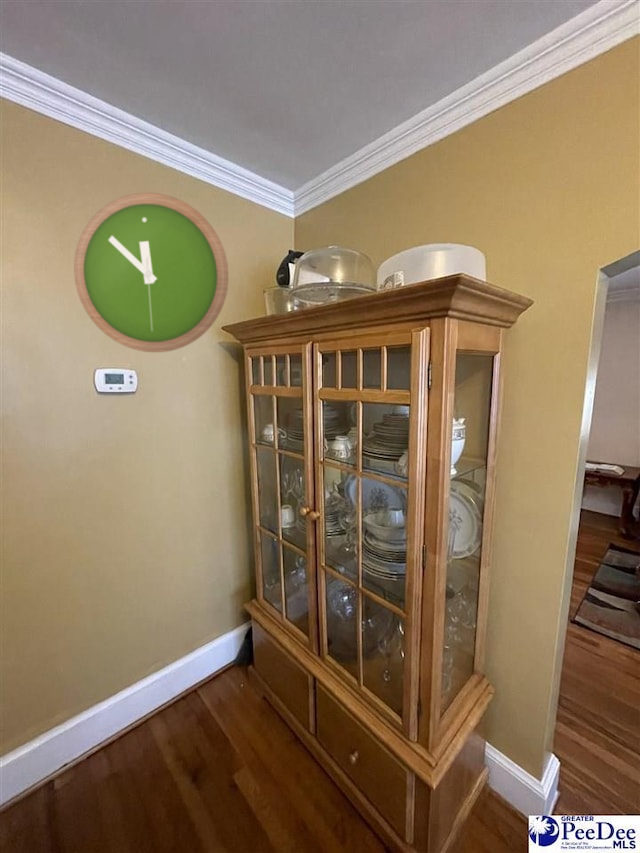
{"hour": 11, "minute": 52, "second": 30}
